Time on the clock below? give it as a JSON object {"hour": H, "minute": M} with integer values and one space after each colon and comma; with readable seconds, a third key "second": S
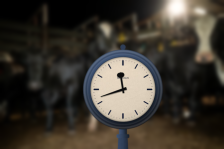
{"hour": 11, "minute": 42}
